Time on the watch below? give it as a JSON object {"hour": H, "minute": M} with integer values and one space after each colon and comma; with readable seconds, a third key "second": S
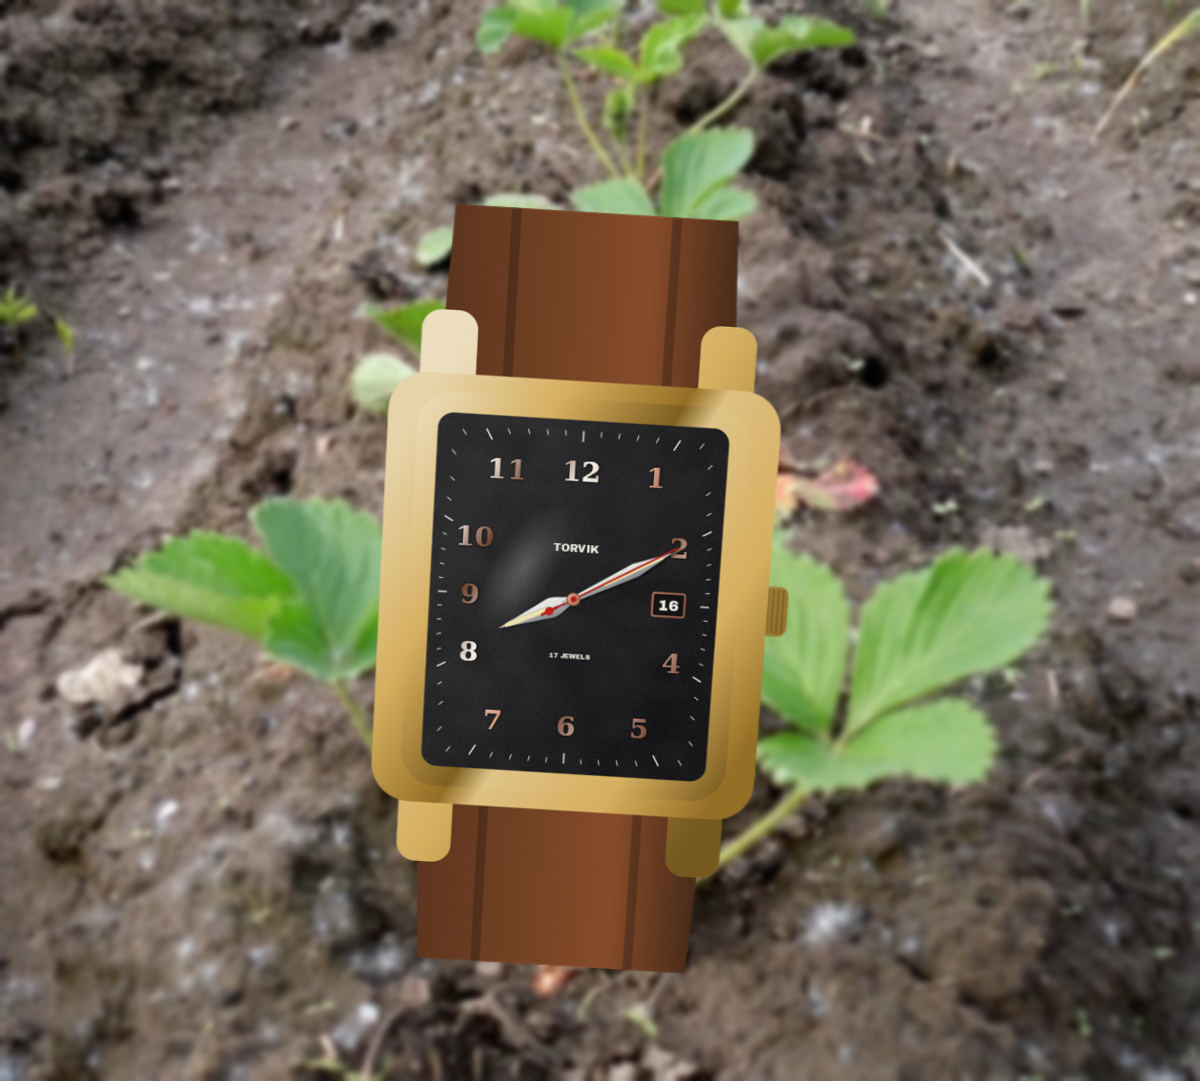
{"hour": 8, "minute": 10, "second": 10}
